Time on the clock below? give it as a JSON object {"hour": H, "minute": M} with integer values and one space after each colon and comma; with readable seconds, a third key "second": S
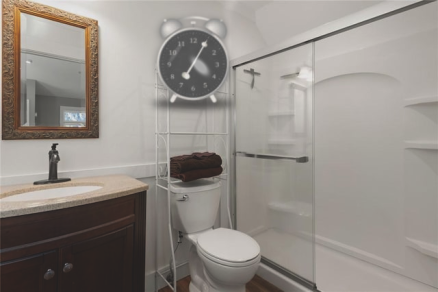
{"hour": 7, "minute": 5}
